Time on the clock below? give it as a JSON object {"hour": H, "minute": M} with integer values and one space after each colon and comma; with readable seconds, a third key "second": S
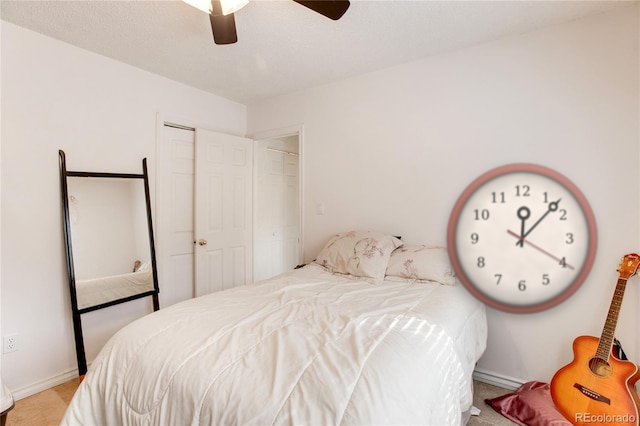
{"hour": 12, "minute": 7, "second": 20}
